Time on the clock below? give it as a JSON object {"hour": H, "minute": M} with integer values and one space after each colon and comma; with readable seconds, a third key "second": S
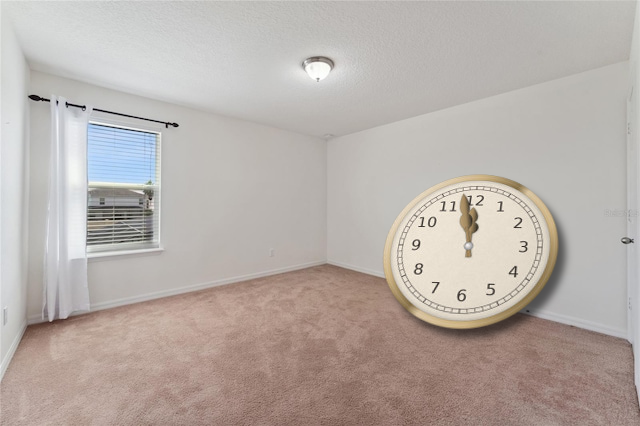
{"hour": 11, "minute": 58}
